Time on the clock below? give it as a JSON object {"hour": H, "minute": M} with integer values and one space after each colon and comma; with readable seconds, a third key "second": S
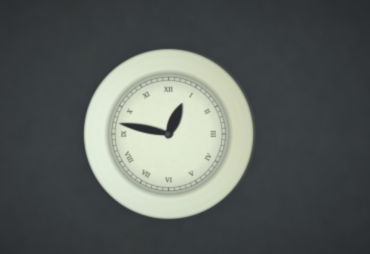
{"hour": 12, "minute": 47}
